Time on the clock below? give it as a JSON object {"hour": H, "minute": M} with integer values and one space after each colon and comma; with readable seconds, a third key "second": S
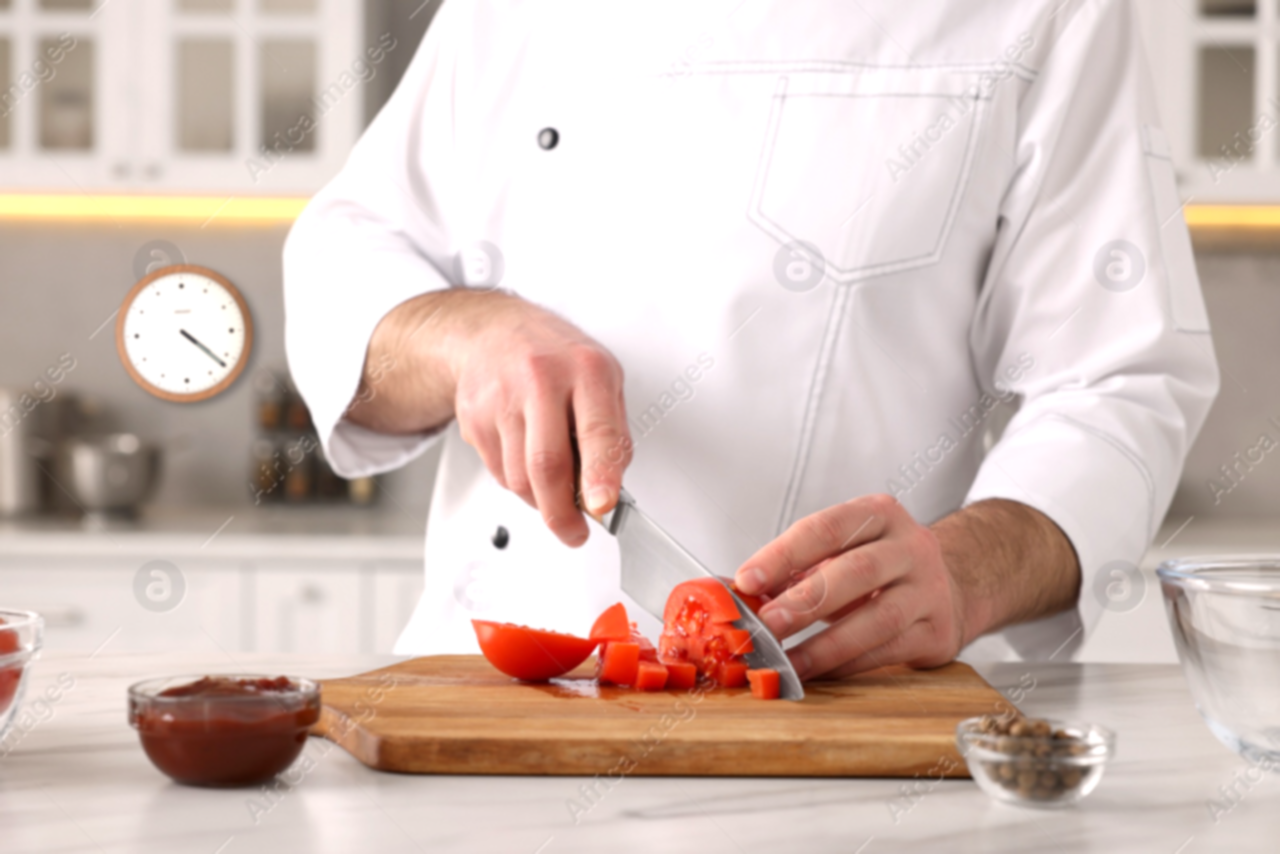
{"hour": 4, "minute": 22}
